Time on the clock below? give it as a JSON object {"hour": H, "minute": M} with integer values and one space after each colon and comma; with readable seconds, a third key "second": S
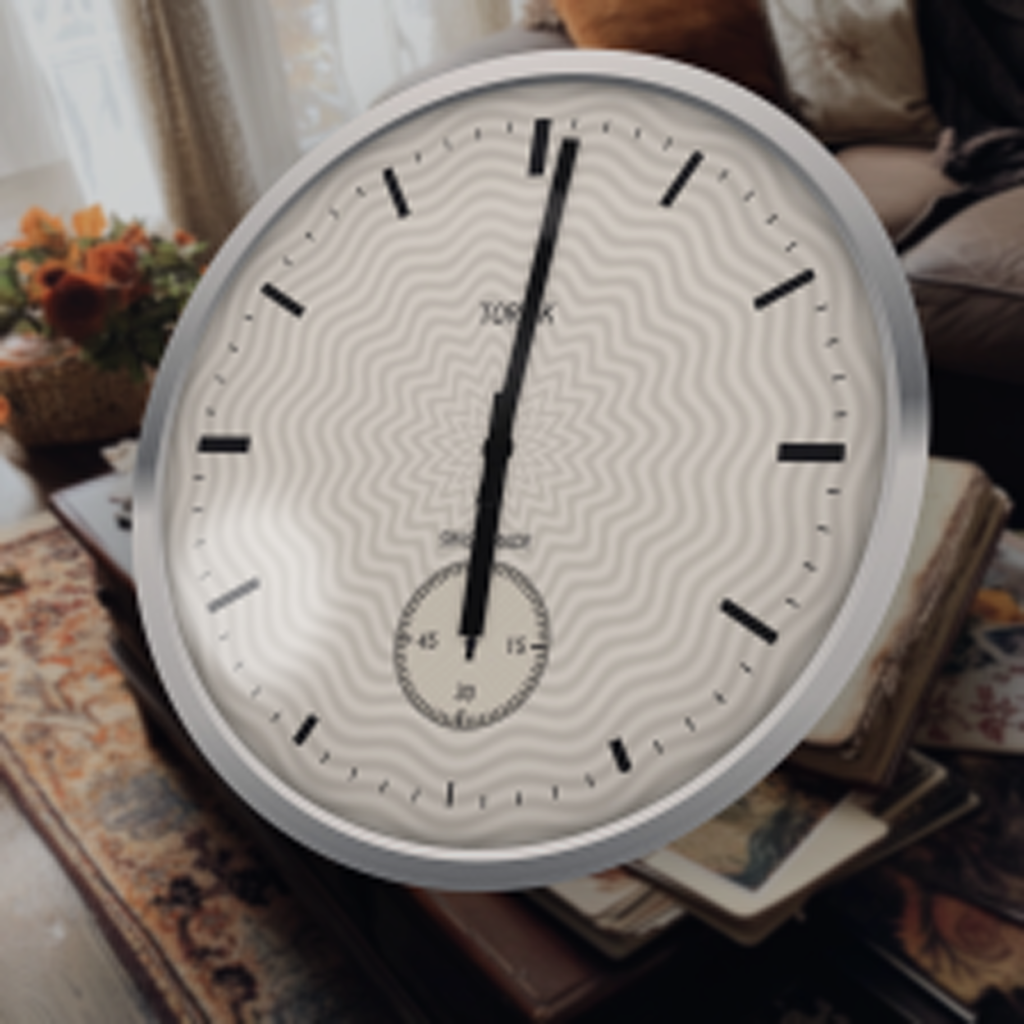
{"hour": 6, "minute": 1}
